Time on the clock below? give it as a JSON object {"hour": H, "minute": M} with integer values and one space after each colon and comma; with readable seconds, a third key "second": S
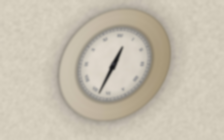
{"hour": 12, "minute": 33}
